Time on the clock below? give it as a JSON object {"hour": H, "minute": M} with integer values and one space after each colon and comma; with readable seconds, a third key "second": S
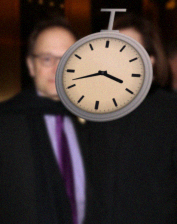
{"hour": 3, "minute": 42}
